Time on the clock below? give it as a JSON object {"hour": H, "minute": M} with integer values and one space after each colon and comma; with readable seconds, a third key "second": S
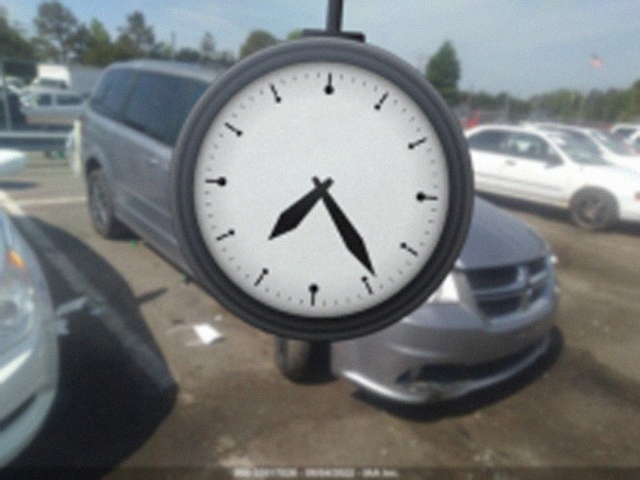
{"hour": 7, "minute": 24}
